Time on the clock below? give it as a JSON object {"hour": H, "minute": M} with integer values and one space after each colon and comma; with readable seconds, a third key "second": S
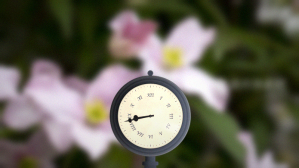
{"hour": 8, "minute": 43}
